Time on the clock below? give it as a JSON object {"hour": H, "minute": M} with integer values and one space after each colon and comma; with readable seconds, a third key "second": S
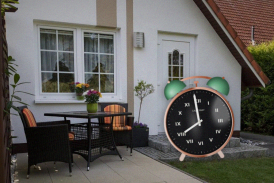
{"hour": 7, "minute": 59}
